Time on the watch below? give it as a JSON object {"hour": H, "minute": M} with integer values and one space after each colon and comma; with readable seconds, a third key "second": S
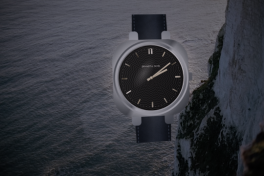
{"hour": 2, "minute": 9}
